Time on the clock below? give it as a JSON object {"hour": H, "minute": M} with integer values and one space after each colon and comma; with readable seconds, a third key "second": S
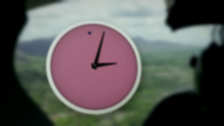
{"hour": 3, "minute": 4}
